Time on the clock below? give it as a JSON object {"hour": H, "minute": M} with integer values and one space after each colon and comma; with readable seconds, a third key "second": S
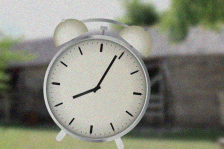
{"hour": 8, "minute": 4}
